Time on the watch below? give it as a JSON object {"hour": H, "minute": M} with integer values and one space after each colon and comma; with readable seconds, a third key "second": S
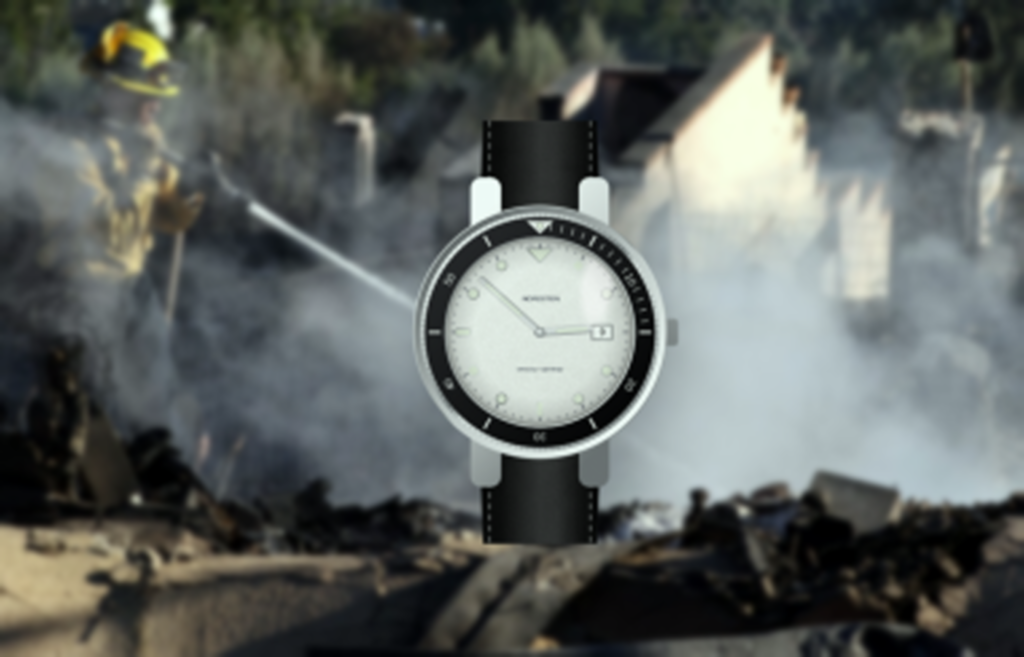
{"hour": 2, "minute": 52}
